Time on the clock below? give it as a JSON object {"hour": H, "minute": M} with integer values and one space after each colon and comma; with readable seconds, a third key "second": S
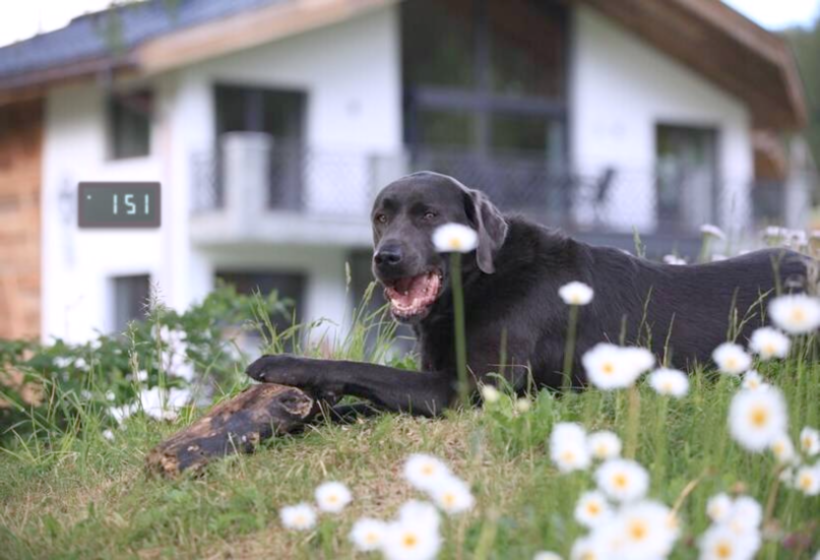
{"hour": 1, "minute": 51}
